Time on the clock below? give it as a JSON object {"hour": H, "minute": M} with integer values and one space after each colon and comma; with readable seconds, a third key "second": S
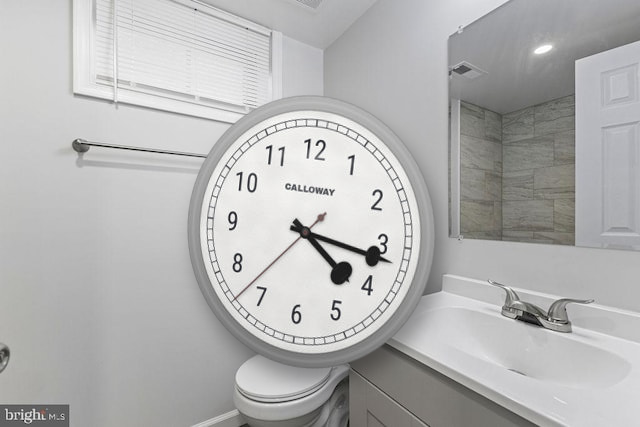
{"hour": 4, "minute": 16, "second": 37}
